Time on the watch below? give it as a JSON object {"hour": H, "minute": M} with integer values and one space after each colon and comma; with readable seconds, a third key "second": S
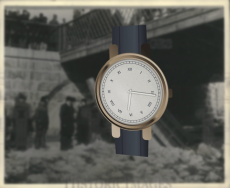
{"hour": 6, "minute": 16}
